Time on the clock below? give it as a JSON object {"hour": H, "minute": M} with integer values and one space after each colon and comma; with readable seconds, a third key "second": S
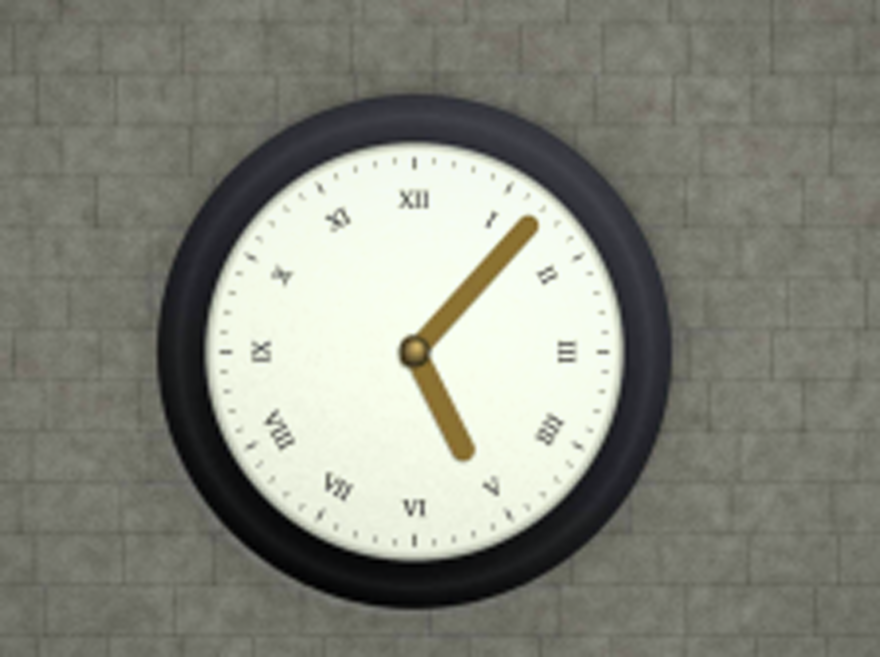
{"hour": 5, "minute": 7}
